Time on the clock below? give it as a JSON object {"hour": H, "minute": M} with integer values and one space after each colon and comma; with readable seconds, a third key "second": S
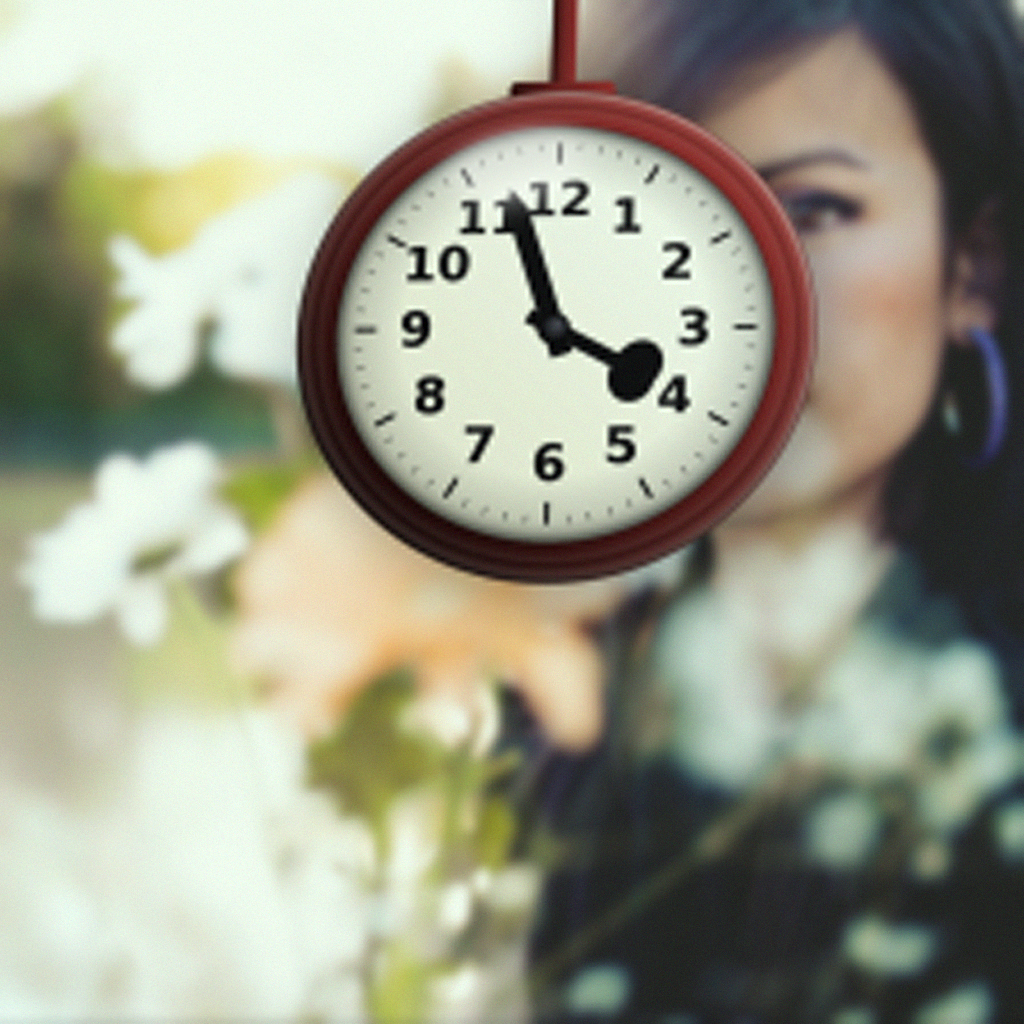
{"hour": 3, "minute": 57}
